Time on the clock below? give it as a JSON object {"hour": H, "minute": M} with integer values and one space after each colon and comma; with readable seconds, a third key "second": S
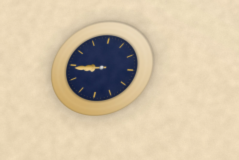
{"hour": 8, "minute": 44}
